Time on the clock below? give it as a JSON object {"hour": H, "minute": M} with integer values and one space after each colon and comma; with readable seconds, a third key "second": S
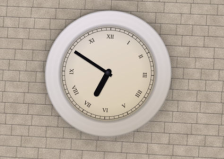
{"hour": 6, "minute": 50}
